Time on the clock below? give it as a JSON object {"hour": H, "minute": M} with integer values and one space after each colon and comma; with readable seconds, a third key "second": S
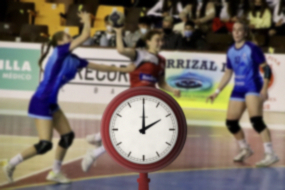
{"hour": 2, "minute": 0}
